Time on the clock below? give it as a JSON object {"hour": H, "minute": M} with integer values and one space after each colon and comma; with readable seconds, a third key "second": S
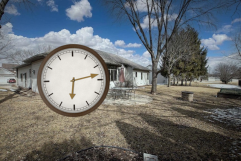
{"hour": 6, "minute": 13}
